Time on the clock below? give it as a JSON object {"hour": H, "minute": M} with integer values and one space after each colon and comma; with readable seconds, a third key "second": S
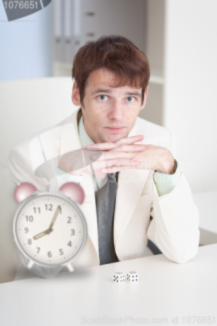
{"hour": 8, "minute": 4}
